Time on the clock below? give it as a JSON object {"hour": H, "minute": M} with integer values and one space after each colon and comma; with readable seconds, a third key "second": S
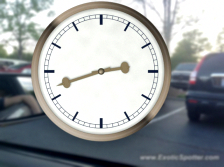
{"hour": 2, "minute": 42}
